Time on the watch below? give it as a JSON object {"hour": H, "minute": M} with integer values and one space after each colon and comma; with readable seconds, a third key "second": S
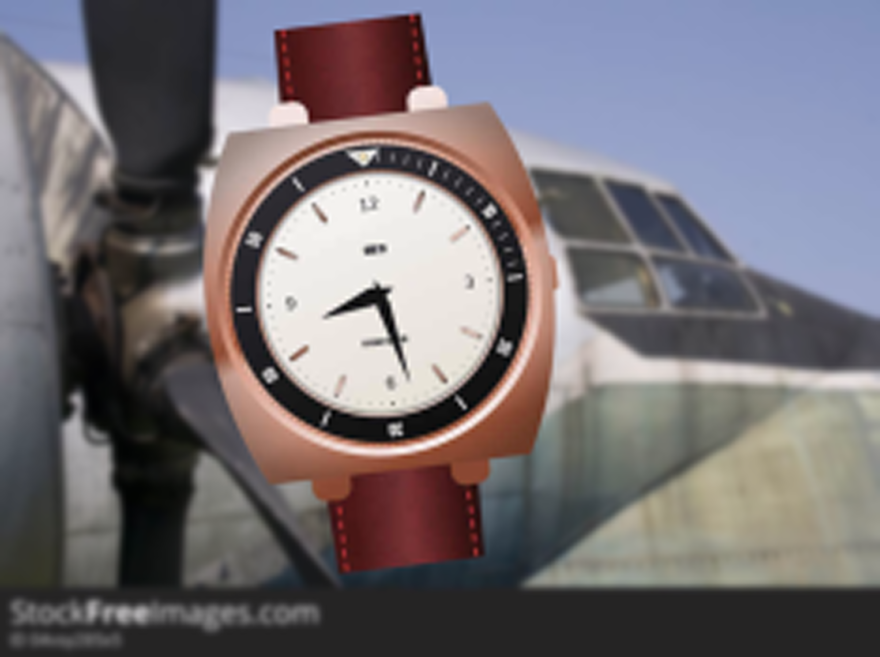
{"hour": 8, "minute": 28}
